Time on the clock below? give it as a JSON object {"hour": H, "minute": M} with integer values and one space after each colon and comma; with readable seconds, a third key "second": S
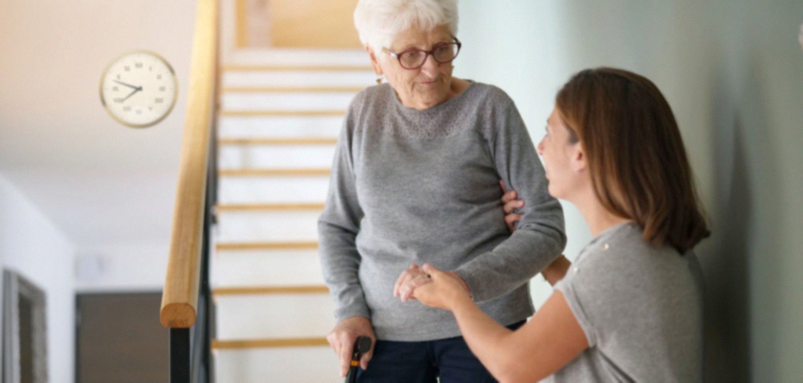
{"hour": 7, "minute": 48}
